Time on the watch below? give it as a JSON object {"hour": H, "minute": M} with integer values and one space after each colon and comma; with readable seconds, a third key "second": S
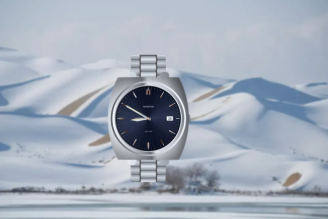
{"hour": 8, "minute": 50}
